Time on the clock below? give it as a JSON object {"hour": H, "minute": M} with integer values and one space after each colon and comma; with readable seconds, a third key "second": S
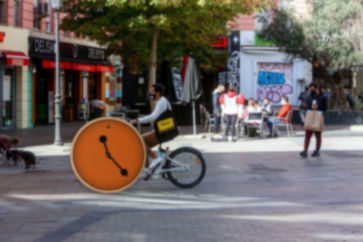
{"hour": 11, "minute": 23}
